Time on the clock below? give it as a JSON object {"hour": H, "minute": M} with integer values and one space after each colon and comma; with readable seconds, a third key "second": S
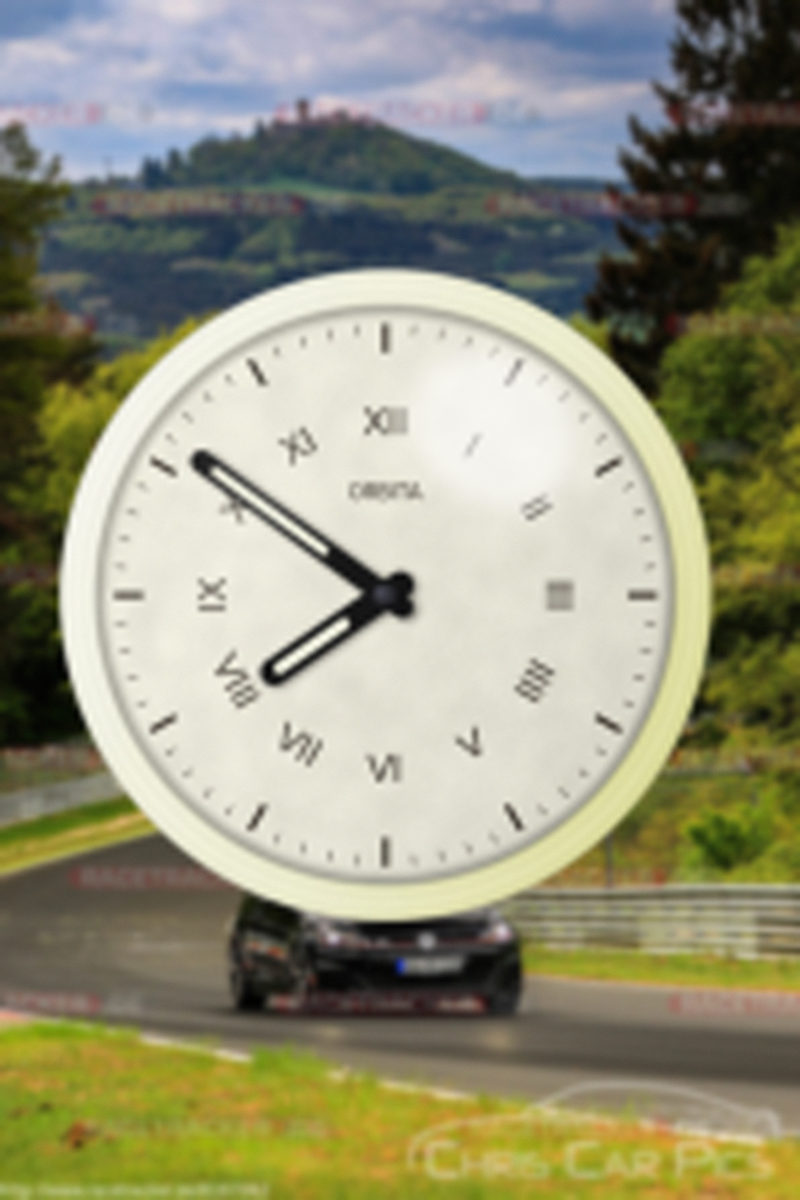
{"hour": 7, "minute": 51}
